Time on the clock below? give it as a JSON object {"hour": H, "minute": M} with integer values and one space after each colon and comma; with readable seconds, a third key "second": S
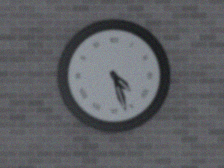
{"hour": 4, "minute": 27}
